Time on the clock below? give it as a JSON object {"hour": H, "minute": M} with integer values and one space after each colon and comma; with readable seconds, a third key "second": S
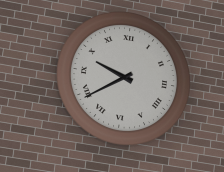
{"hour": 9, "minute": 39}
